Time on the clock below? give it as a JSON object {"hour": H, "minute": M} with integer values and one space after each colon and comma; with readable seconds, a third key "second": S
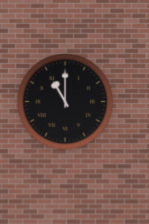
{"hour": 11, "minute": 0}
